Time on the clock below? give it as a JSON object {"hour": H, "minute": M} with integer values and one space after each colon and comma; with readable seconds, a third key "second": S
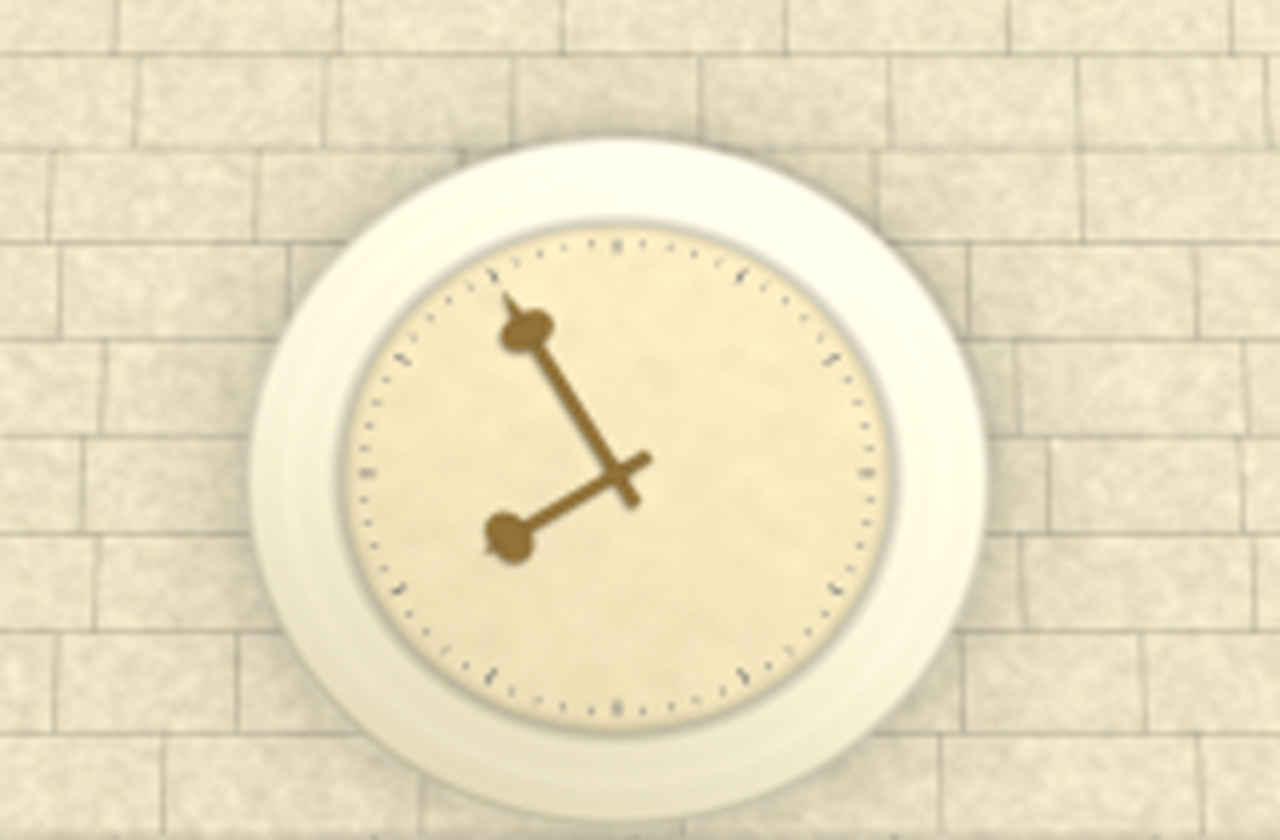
{"hour": 7, "minute": 55}
